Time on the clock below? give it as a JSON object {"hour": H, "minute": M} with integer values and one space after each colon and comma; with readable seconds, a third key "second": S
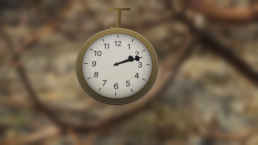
{"hour": 2, "minute": 12}
